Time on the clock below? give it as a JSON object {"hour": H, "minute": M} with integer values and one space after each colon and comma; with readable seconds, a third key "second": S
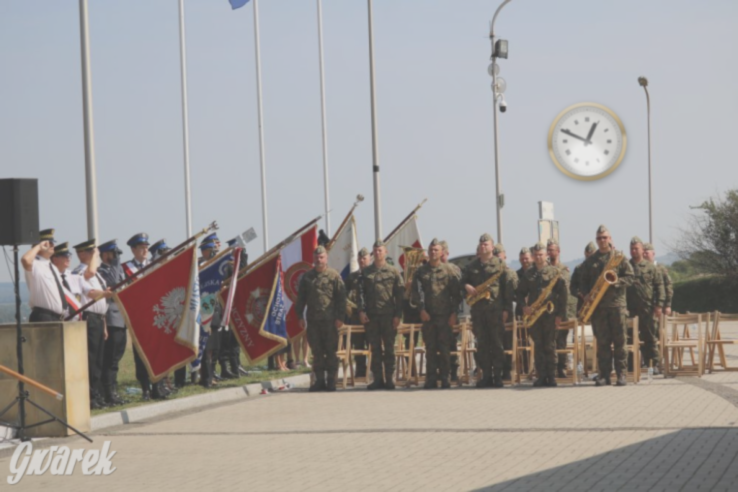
{"hour": 12, "minute": 49}
